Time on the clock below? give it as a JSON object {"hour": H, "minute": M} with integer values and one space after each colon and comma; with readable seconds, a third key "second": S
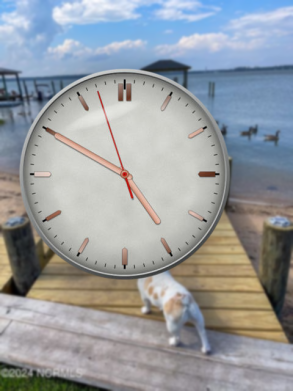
{"hour": 4, "minute": 49, "second": 57}
